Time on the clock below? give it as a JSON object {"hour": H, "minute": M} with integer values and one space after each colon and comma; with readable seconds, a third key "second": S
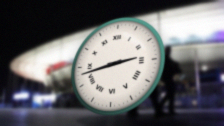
{"hour": 2, "minute": 43}
